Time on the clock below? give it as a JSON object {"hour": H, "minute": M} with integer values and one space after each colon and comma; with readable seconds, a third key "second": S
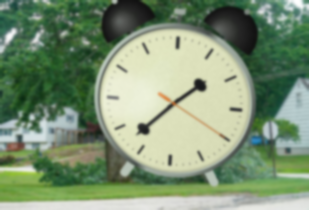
{"hour": 1, "minute": 37, "second": 20}
